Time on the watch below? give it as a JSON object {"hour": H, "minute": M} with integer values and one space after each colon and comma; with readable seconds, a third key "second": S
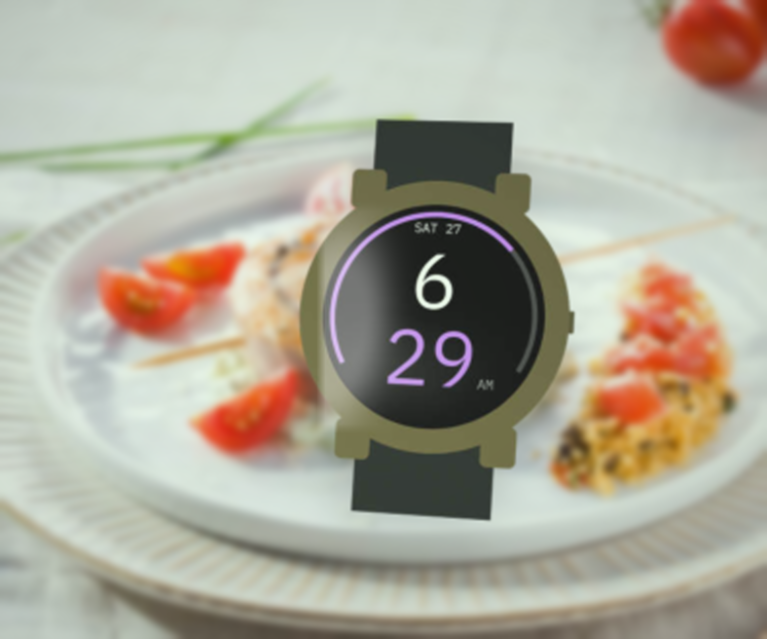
{"hour": 6, "minute": 29}
